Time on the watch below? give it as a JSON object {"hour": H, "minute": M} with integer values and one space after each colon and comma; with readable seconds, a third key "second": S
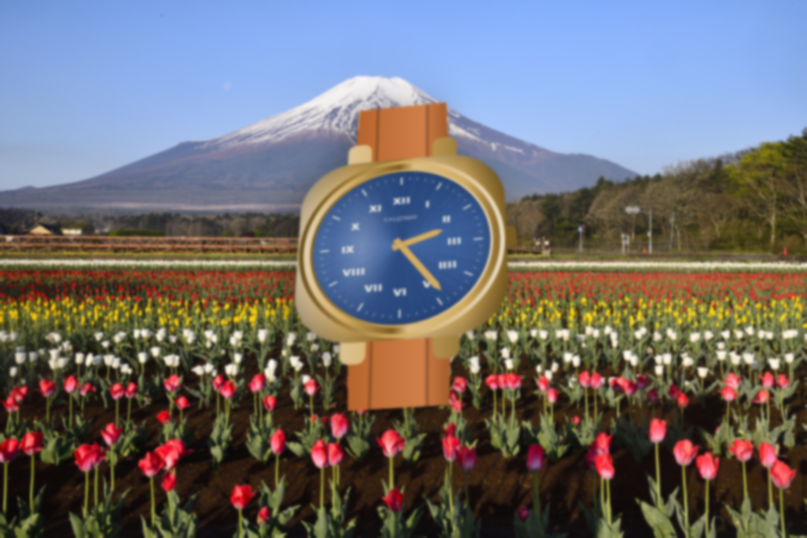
{"hour": 2, "minute": 24}
